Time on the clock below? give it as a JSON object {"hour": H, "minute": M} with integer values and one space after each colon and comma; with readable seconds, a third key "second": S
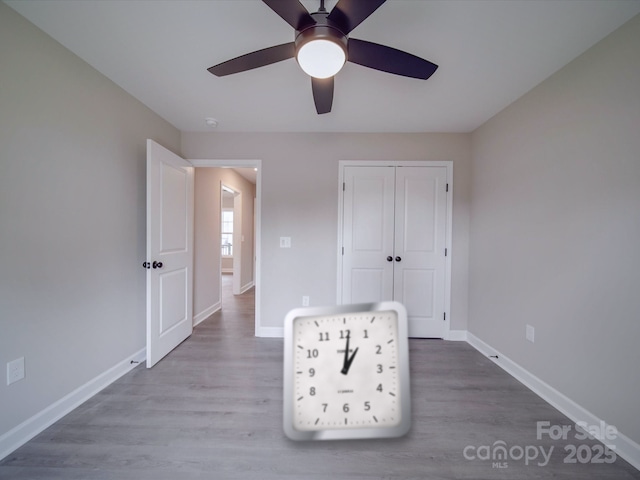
{"hour": 1, "minute": 1}
